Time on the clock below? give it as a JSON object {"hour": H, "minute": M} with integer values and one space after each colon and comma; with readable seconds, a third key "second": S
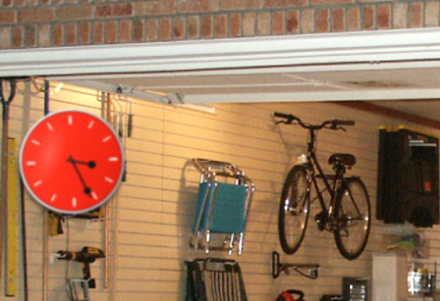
{"hour": 3, "minute": 26}
